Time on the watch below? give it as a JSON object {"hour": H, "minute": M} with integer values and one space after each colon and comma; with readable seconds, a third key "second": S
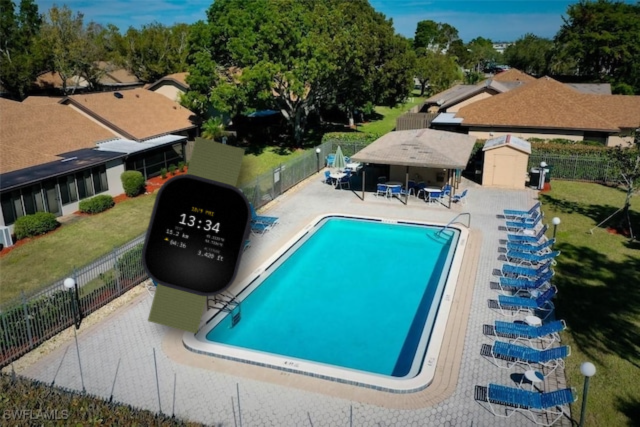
{"hour": 13, "minute": 34}
